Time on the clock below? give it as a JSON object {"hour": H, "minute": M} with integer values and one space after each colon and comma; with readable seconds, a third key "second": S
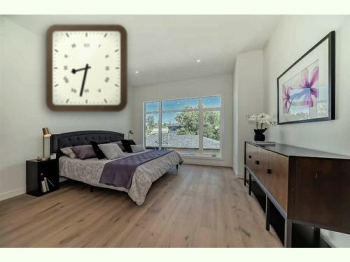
{"hour": 8, "minute": 32}
